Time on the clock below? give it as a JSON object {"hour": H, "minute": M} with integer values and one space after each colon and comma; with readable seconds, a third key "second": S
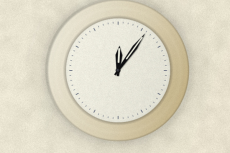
{"hour": 12, "minute": 6}
